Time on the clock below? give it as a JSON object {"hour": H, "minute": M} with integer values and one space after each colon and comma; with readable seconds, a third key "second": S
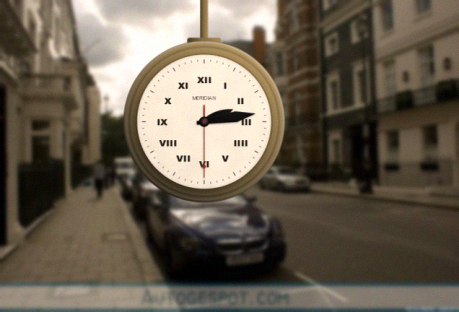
{"hour": 2, "minute": 13, "second": 30}
